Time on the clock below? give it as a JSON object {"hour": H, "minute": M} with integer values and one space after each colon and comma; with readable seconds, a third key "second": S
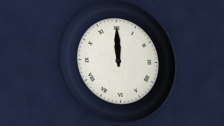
{"hour": 12, "minute": 0}
